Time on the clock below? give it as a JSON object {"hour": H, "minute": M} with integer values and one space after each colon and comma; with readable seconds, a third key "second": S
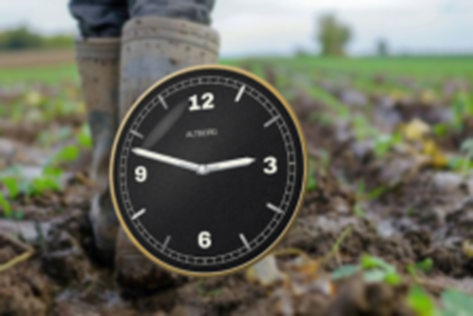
{"hour": 2, "minute": 48}
